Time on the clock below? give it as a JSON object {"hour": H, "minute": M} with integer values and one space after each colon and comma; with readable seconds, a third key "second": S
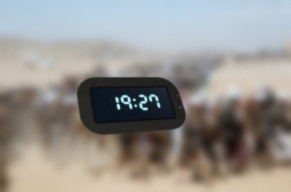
{"hour": 19, "minute": 27}
